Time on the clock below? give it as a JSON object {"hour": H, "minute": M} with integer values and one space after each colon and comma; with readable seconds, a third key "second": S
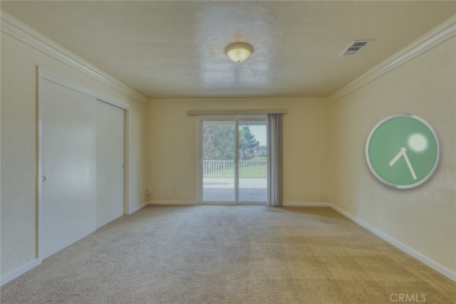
{"hour": 7, "minute": 26}
